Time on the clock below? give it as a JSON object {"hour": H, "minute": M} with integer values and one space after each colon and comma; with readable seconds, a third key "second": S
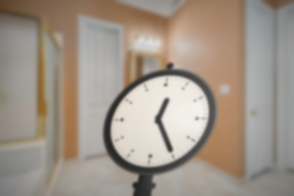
{"hour": 12, "minute": 25}
